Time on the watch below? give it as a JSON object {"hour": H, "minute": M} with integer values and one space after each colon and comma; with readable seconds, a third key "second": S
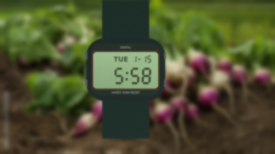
{"hour": 5, "minute": 58}
